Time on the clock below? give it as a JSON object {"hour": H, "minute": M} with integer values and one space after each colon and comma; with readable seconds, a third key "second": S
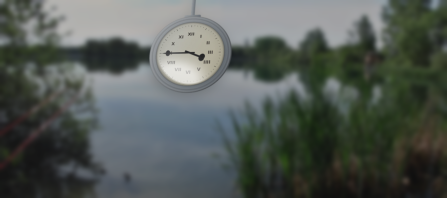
{"hour": 3, "minute": 45}
